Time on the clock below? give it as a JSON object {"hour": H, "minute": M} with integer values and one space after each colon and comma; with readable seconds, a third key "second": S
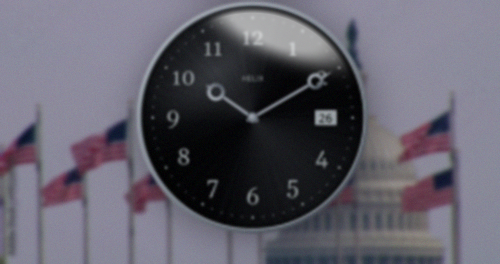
{"hour": 10, "minute": 10}
